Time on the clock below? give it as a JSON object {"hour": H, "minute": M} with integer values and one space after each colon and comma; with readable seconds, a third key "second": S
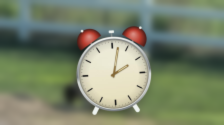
{"hour": 2, "minute": 2}
